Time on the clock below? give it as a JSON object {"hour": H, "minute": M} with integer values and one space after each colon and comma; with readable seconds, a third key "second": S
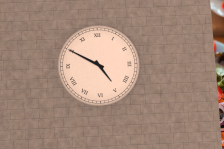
{"hour": 4, "minute": 50}
